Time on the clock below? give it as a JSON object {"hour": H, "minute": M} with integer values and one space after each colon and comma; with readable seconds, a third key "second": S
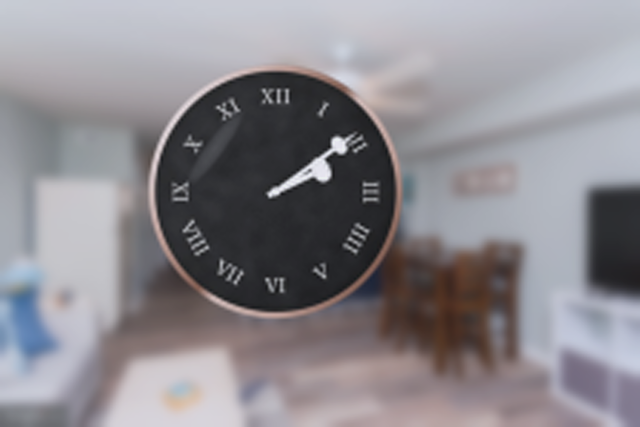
{"hour": 2, "minute": 9}
